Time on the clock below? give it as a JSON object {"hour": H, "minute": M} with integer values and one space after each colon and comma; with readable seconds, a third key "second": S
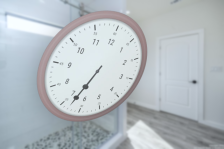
{"hour": 6, "minute": 33}
